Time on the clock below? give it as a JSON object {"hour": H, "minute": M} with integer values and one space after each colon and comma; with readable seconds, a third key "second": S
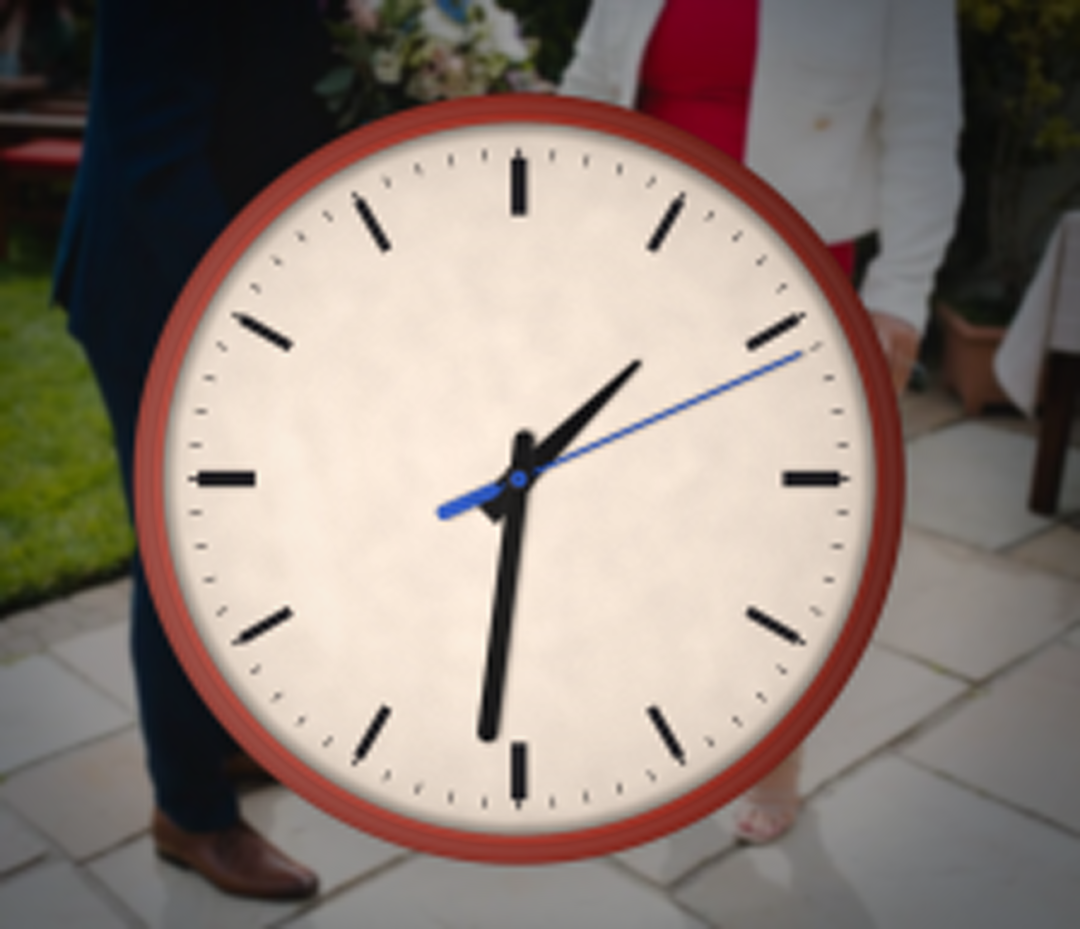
{"hour": 1, "minute": 31, "second": 11}
